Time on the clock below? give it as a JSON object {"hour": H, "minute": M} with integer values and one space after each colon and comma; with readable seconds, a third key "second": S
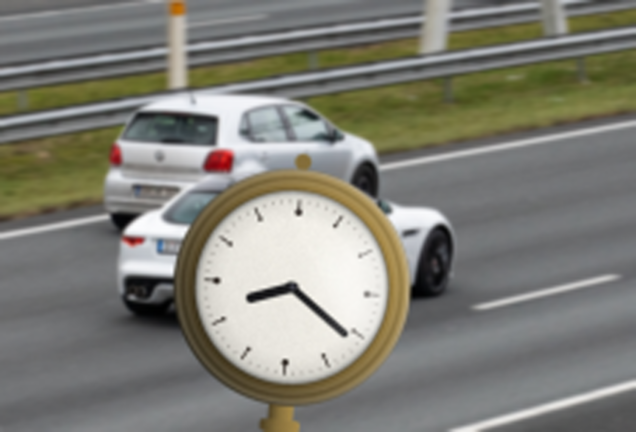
{"hour": 8, "minute": 21}
